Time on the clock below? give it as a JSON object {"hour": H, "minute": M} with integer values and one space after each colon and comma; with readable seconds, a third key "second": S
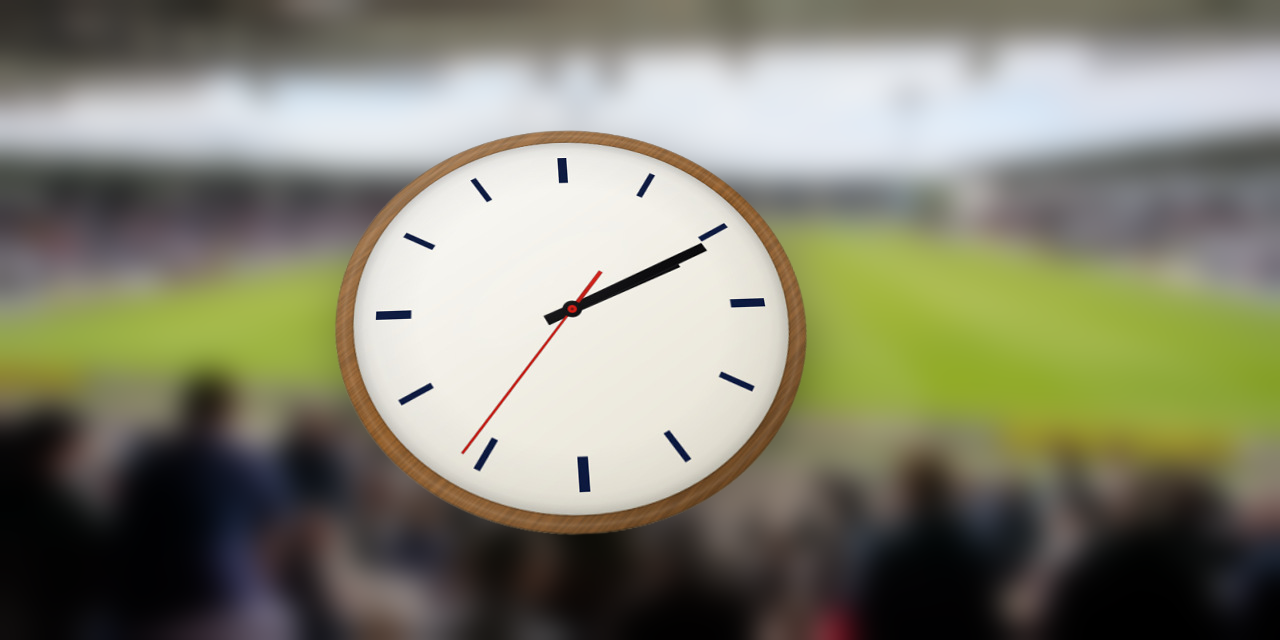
{"hour": 2, "minute": 10, "second": 36}
